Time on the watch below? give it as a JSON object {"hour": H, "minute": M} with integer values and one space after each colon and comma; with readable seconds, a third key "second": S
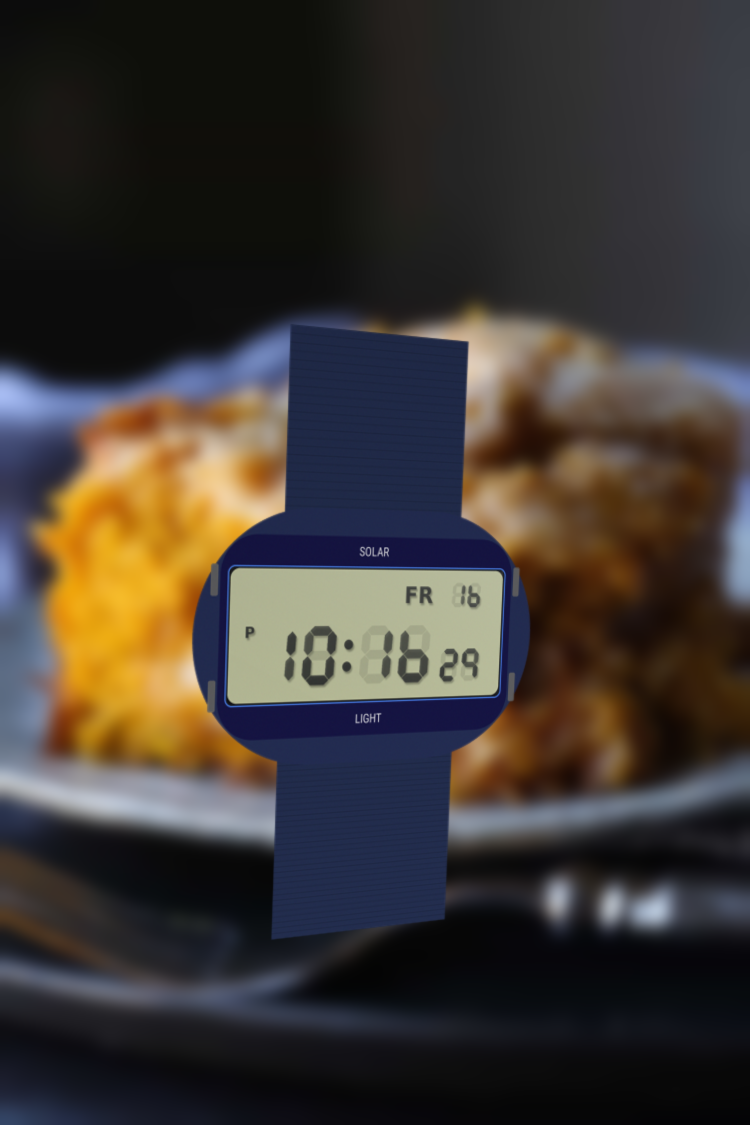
{"hour": 10, "minute": 16, "second": 29}
